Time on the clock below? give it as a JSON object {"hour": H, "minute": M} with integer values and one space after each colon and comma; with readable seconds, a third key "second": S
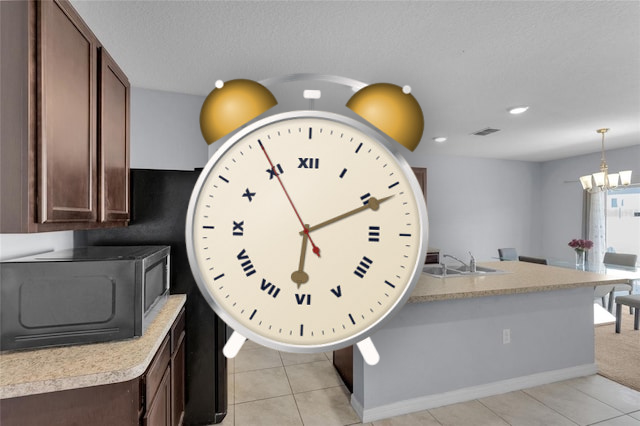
{"hour": 6, "minute": 10, "second": 55}
